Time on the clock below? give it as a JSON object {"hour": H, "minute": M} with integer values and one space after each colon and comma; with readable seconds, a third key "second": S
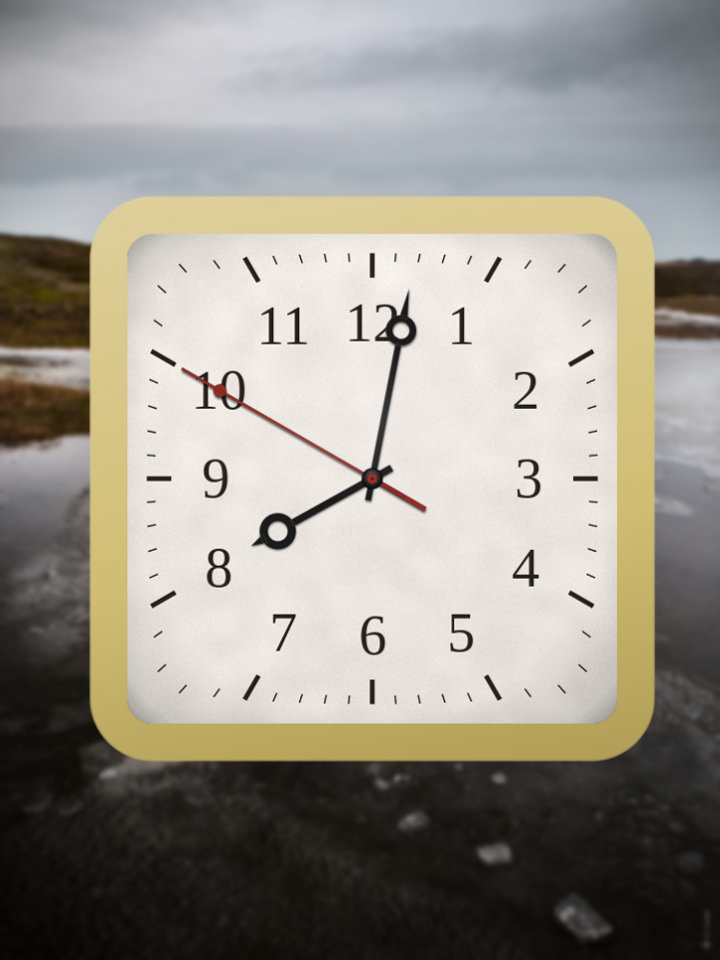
{"hour": 8, "minute": 1, "second": 50}
